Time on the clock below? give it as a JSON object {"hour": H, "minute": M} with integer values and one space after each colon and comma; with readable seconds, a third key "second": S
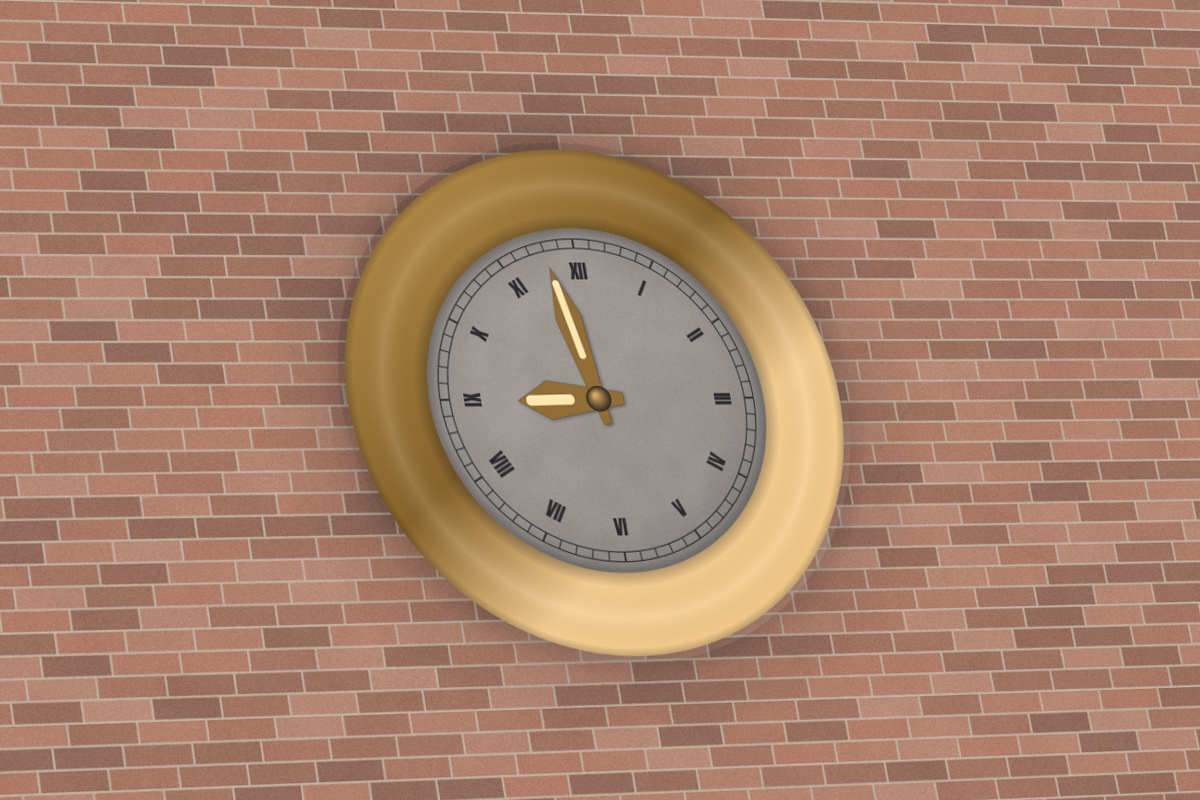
{"hour": 8, "minute": 58}
